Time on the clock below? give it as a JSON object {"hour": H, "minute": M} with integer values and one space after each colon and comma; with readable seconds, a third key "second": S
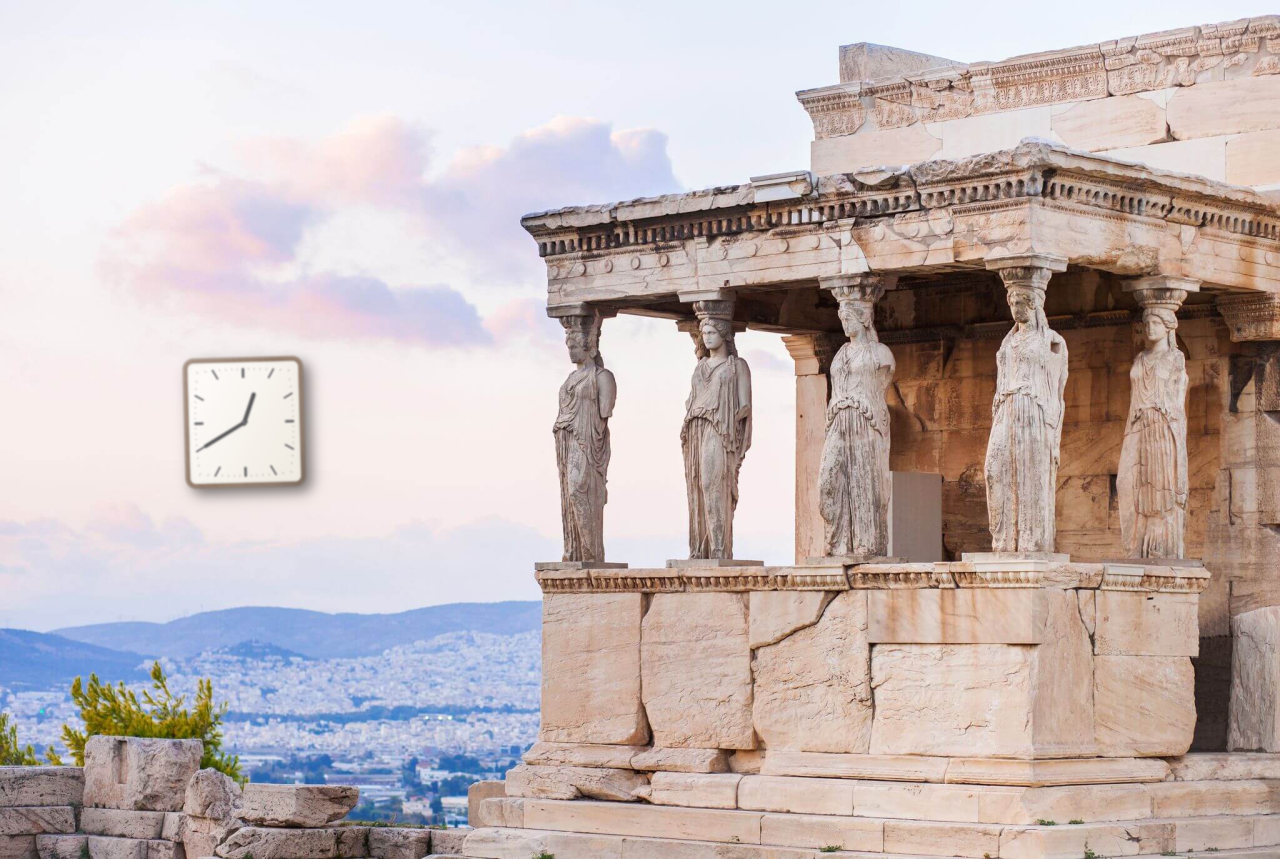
{"hour": 12, "minute": 40}
